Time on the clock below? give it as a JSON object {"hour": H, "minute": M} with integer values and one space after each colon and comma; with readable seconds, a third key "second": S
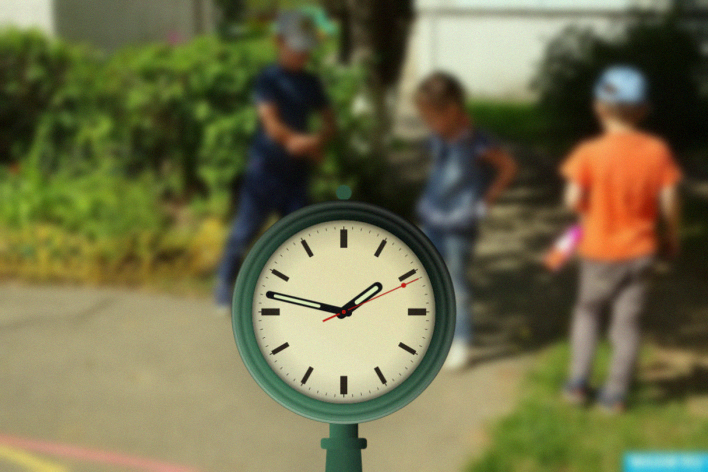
{"hour": 1, "minute": 47, "second": 11}
